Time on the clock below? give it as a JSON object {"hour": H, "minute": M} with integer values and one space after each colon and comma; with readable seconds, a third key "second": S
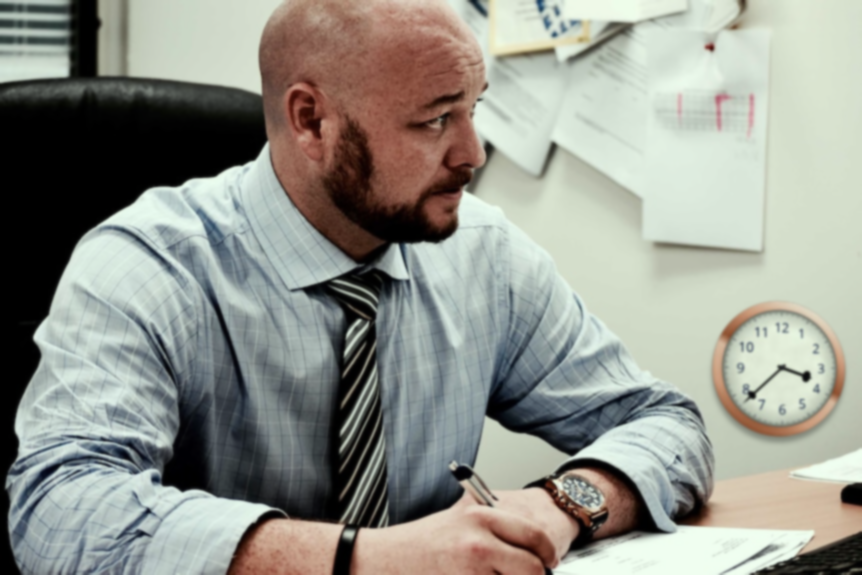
{"hour": 3, "minute": 38}
